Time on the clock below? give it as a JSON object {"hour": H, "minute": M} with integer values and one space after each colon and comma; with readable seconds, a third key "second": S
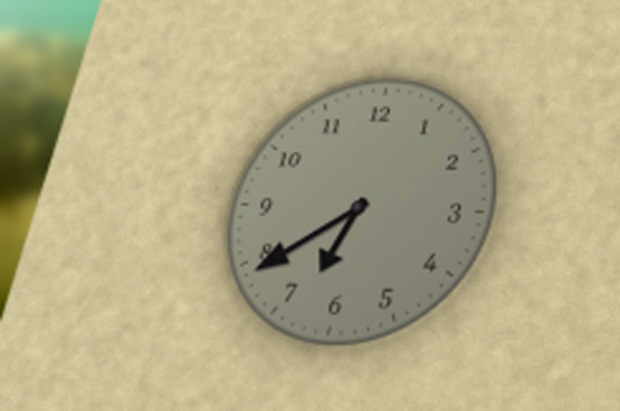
{"hour": 6, "minute": 39}
